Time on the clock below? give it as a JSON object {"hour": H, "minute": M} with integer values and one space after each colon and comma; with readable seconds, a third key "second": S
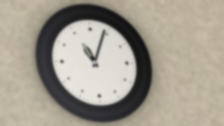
{"hour": 11, "minute": 4}
